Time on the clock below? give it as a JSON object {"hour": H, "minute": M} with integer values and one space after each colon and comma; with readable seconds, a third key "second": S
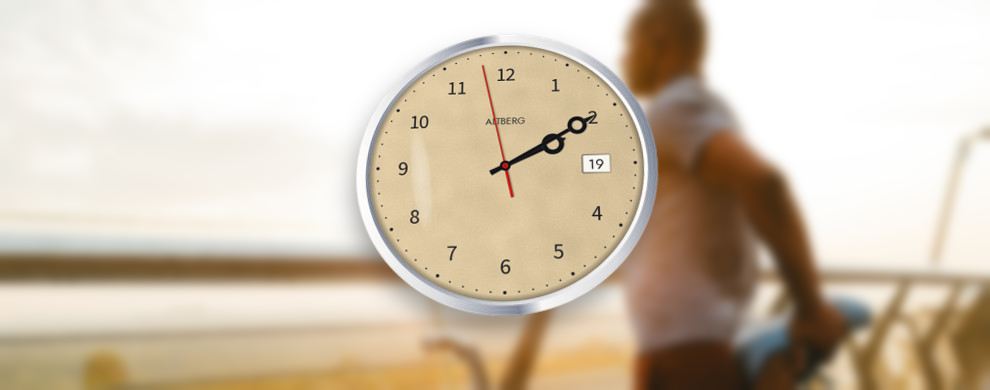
{"hour": 2, "minute": 9, "second": 58}
